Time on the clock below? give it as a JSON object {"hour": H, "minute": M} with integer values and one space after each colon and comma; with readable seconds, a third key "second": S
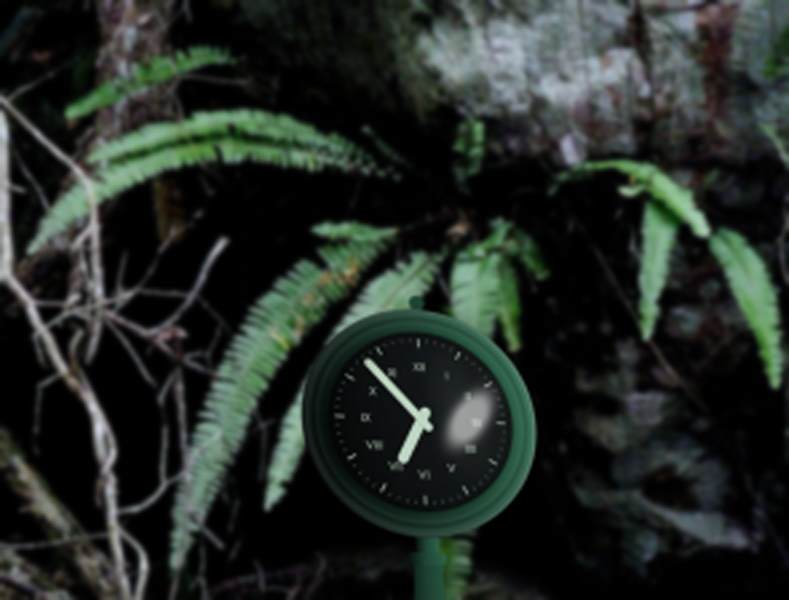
{"hour": 6, "minute": 53}
